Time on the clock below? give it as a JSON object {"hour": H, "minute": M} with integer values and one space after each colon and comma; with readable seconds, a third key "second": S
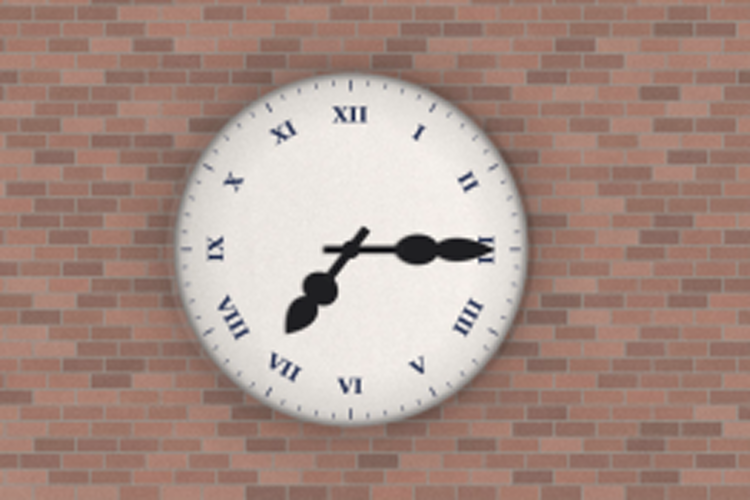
{"hour": 7, "minute": 15}
